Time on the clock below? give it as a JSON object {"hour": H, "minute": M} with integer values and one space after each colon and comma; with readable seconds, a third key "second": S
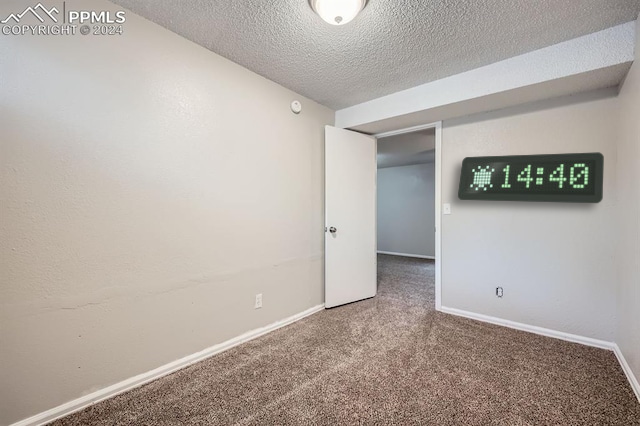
{"hour": 14, "minute": 40}
